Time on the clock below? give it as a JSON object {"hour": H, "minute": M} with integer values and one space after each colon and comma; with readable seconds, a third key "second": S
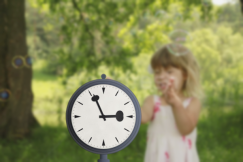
{"hour": 2, "minute": 56}
